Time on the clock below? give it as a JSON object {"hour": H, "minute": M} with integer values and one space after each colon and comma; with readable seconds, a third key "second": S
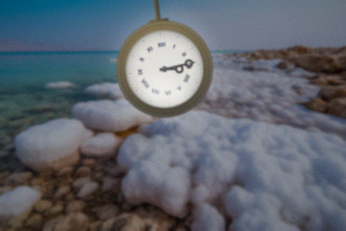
{"hour": 3, "minute": 14}
